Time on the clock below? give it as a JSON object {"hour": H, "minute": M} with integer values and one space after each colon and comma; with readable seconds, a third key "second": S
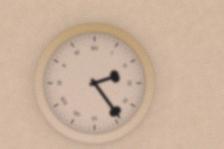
{"hour": 2, "minute": 24}
